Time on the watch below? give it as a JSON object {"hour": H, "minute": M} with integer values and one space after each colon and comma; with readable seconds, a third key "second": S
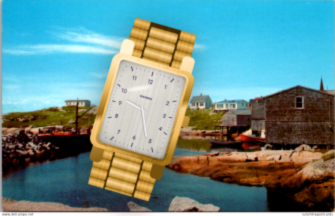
{"hour": 9, "minute": 26}
